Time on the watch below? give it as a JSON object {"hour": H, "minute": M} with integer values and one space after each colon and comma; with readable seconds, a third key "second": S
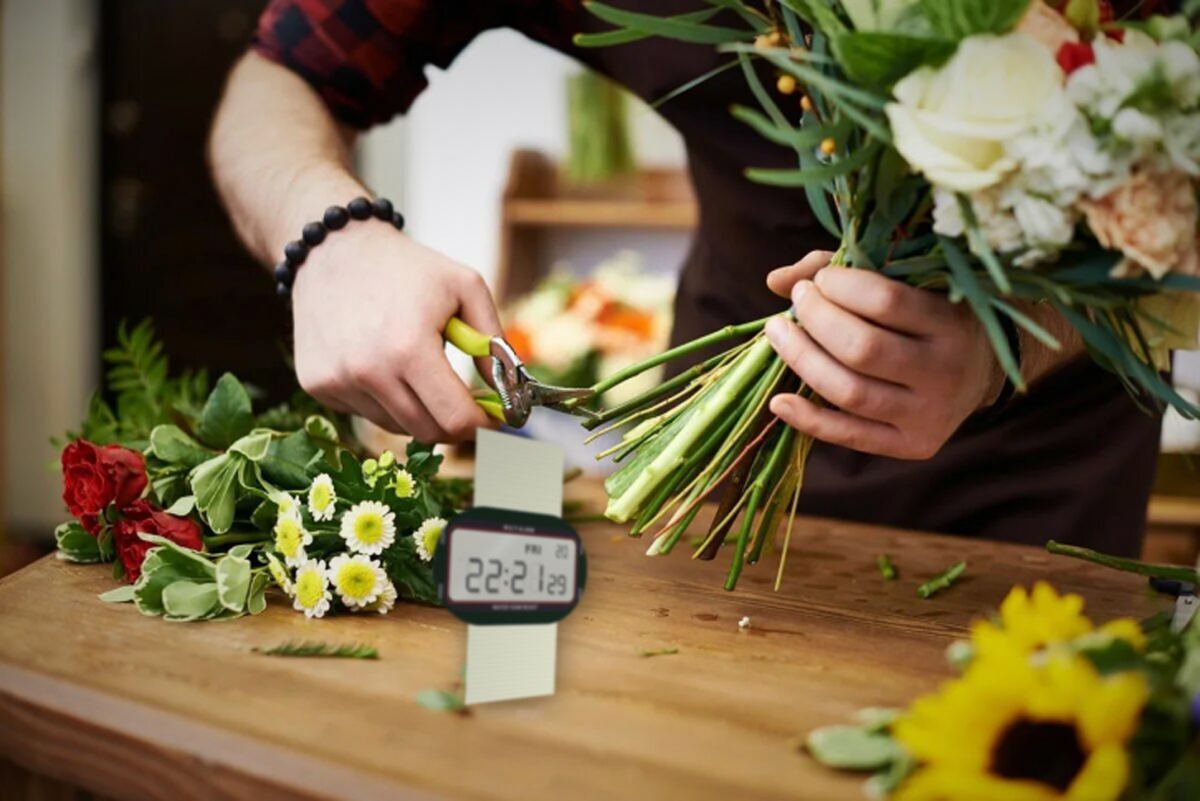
{"hour": 22, "minute": 21, "second": 29}
